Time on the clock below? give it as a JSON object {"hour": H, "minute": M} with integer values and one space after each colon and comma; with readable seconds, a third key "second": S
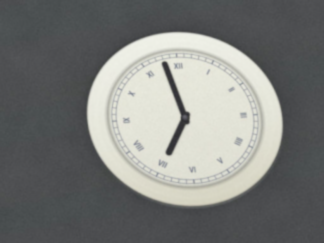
{"hour": 6, "minute": 58}
